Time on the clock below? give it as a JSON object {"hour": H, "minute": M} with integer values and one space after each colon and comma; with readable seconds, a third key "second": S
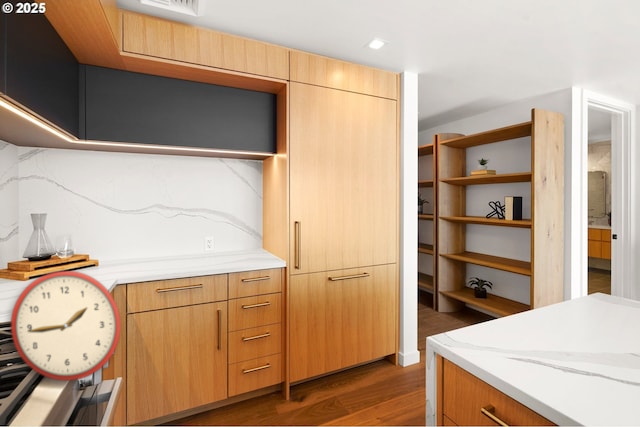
{"hour": 1, "minute": 44}
